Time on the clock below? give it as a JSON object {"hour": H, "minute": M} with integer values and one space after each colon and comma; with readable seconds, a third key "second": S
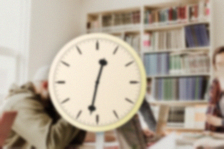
{"hour": 12, "minute": 32}
